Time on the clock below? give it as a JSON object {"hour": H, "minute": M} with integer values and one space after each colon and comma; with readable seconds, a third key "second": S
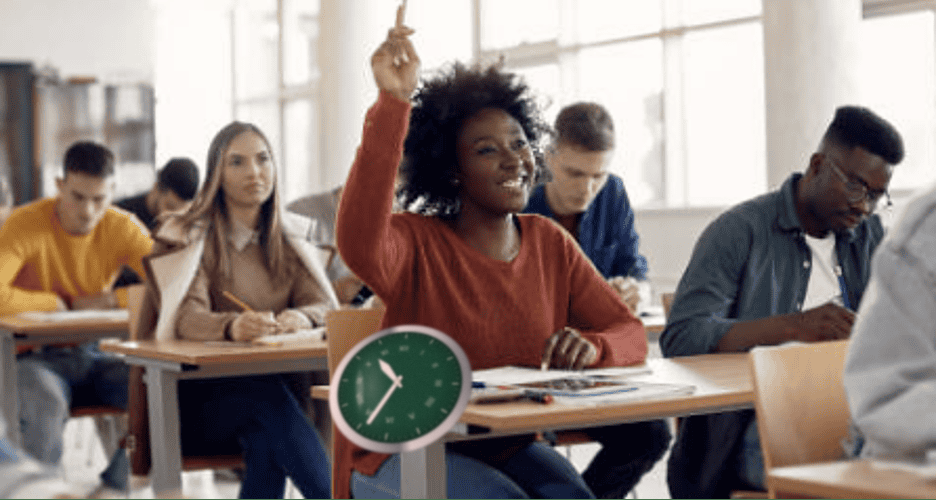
{"hour": 10, "minute": 34}
